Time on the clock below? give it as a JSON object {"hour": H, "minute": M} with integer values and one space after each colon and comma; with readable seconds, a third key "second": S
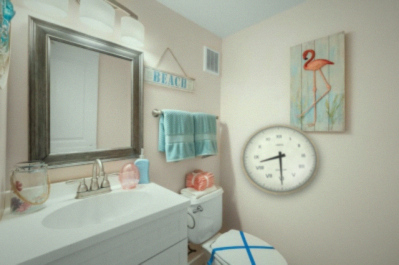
{"hour": 8, "minute": 30}
